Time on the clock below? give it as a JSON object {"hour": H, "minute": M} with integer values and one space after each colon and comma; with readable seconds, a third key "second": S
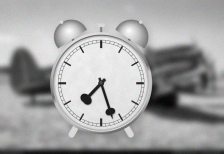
{"hour": 7, "minute": 27}
